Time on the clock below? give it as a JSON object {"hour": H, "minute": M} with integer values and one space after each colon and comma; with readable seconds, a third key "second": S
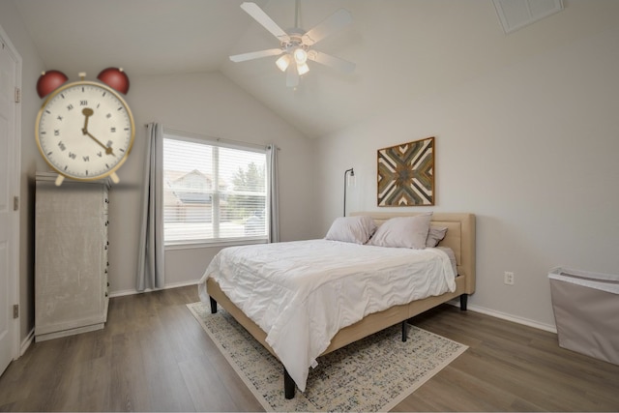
{"hour": 12, "minute": 22}
